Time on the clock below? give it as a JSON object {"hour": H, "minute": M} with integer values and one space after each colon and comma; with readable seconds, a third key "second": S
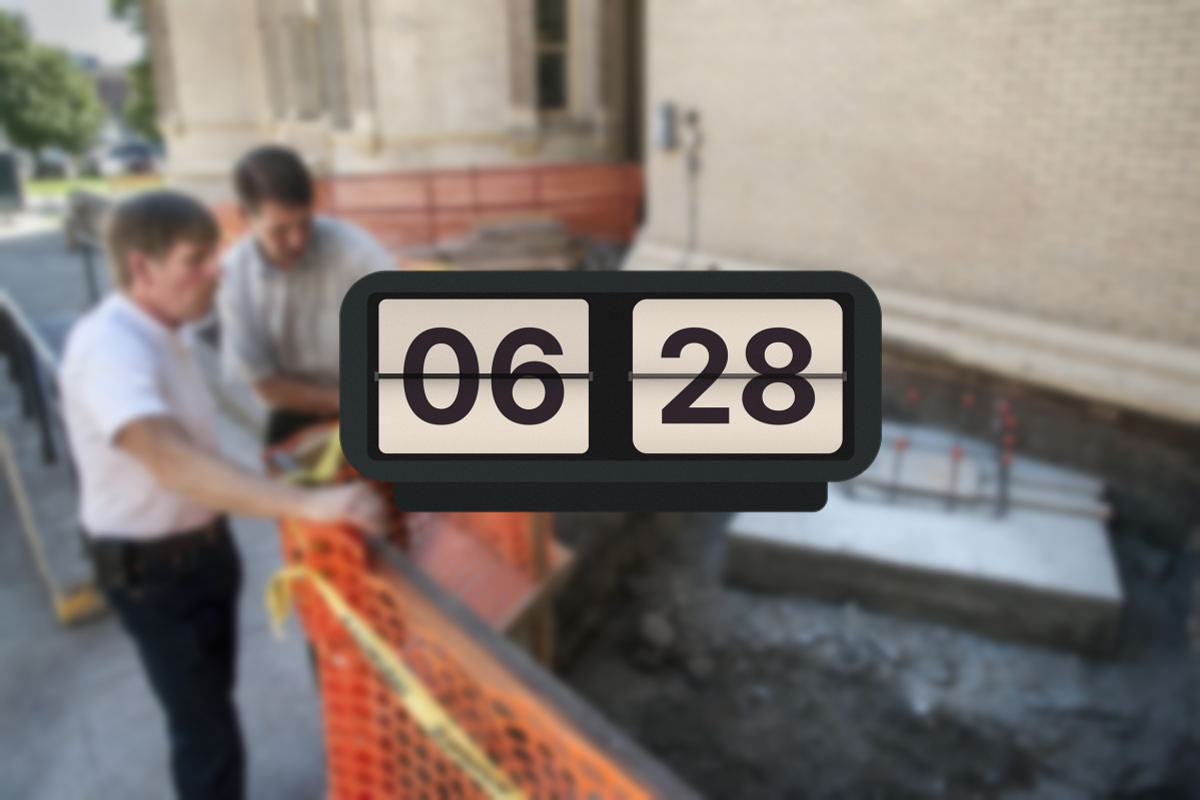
{"hour": 6, "minute": 28}
